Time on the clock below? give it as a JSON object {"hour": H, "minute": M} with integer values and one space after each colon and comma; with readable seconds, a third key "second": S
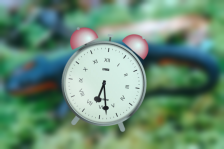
{"hour": 6, "minute": 28}
